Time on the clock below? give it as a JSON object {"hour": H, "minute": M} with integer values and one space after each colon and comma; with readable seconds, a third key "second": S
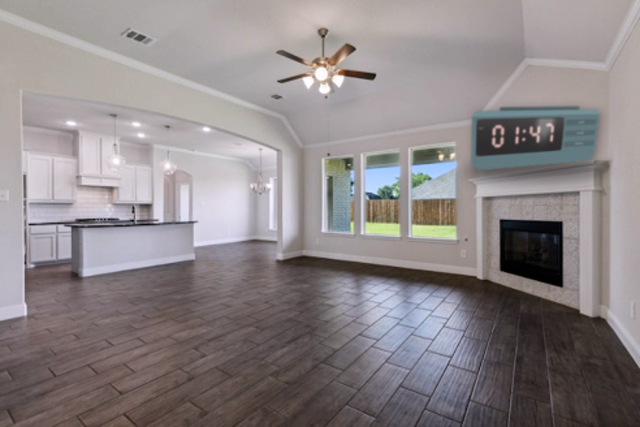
{"hour": 1, "minute": 47}
